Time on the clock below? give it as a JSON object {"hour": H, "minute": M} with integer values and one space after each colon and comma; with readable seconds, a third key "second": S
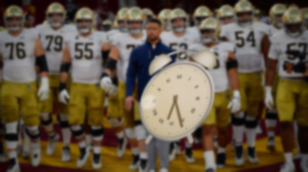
{"hour": 6, "minute": 26}
